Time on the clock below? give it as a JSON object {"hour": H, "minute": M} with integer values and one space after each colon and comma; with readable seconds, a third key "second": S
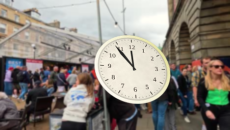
{"hour": 11, "minute": 54}
